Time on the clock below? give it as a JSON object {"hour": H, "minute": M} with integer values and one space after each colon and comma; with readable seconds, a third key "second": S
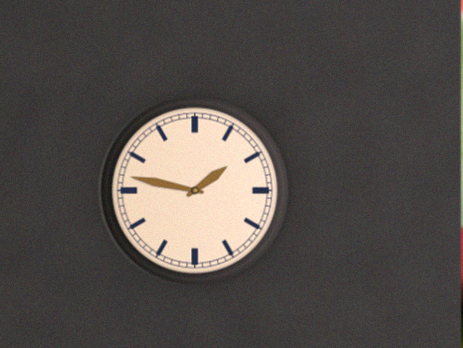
{"hour": 1, "minute": 47}
